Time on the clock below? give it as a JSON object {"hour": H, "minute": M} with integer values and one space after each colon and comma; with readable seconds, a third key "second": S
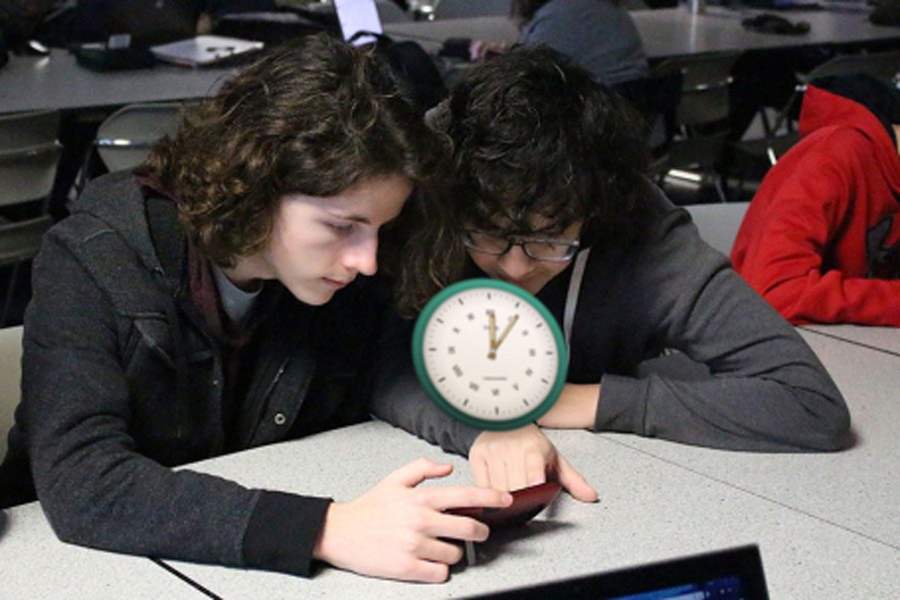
{"hour": 12, "minute": 6}
